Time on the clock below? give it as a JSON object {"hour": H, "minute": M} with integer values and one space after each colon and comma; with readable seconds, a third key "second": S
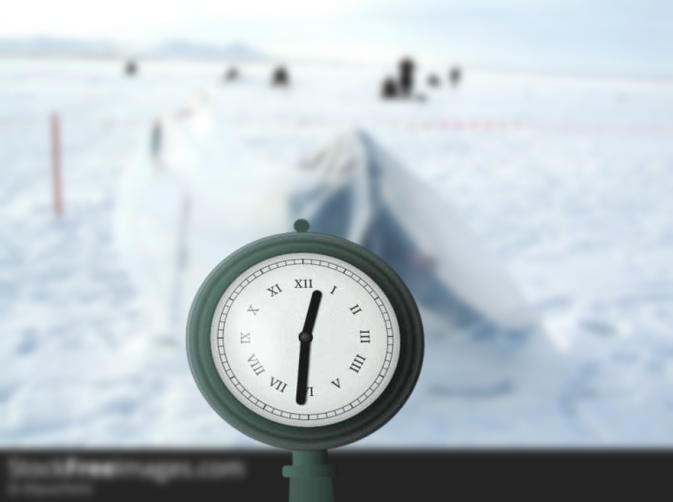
{"hour": 12, "minute": 31}
